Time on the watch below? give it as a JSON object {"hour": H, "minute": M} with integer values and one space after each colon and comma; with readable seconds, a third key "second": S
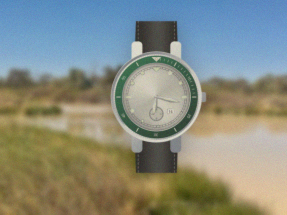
{"hour": 6, "minute": 17}
